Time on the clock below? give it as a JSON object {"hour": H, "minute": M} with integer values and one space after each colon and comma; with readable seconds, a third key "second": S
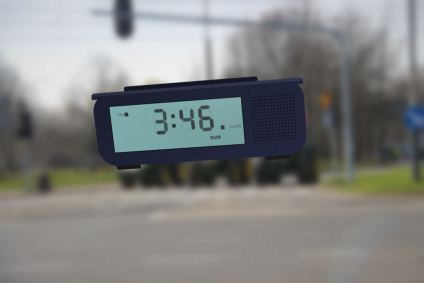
{"hour": 3, "minute": 46}
